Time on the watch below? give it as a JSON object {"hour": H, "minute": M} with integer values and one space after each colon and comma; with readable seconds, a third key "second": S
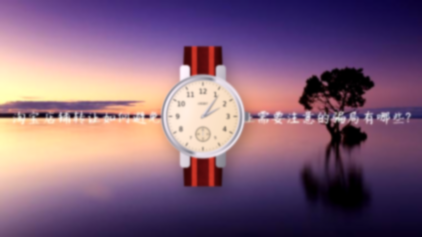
{"hour": 2, "minute": 6}
